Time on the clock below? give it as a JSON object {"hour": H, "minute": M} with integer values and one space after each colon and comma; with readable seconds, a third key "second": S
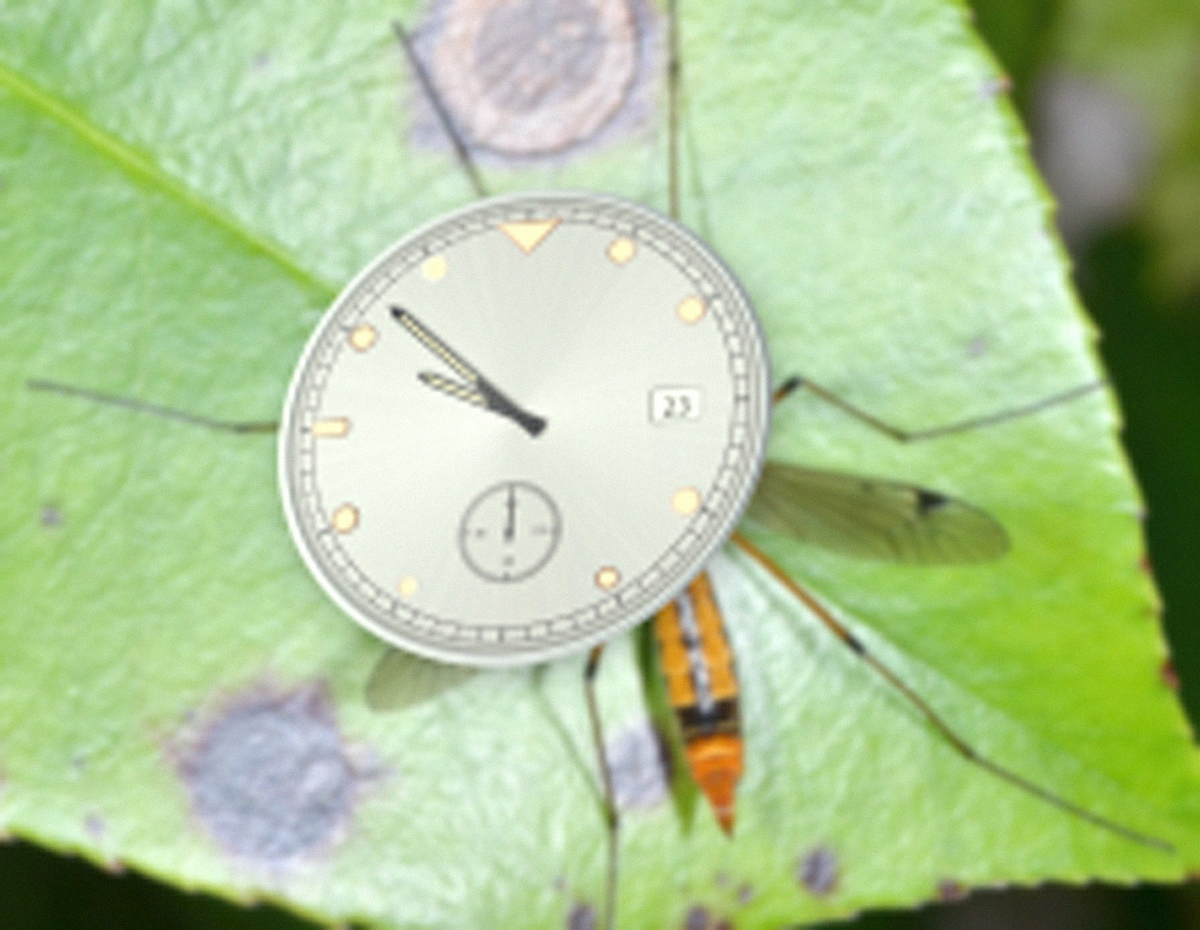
{"hour": 9, "minute": 52}
